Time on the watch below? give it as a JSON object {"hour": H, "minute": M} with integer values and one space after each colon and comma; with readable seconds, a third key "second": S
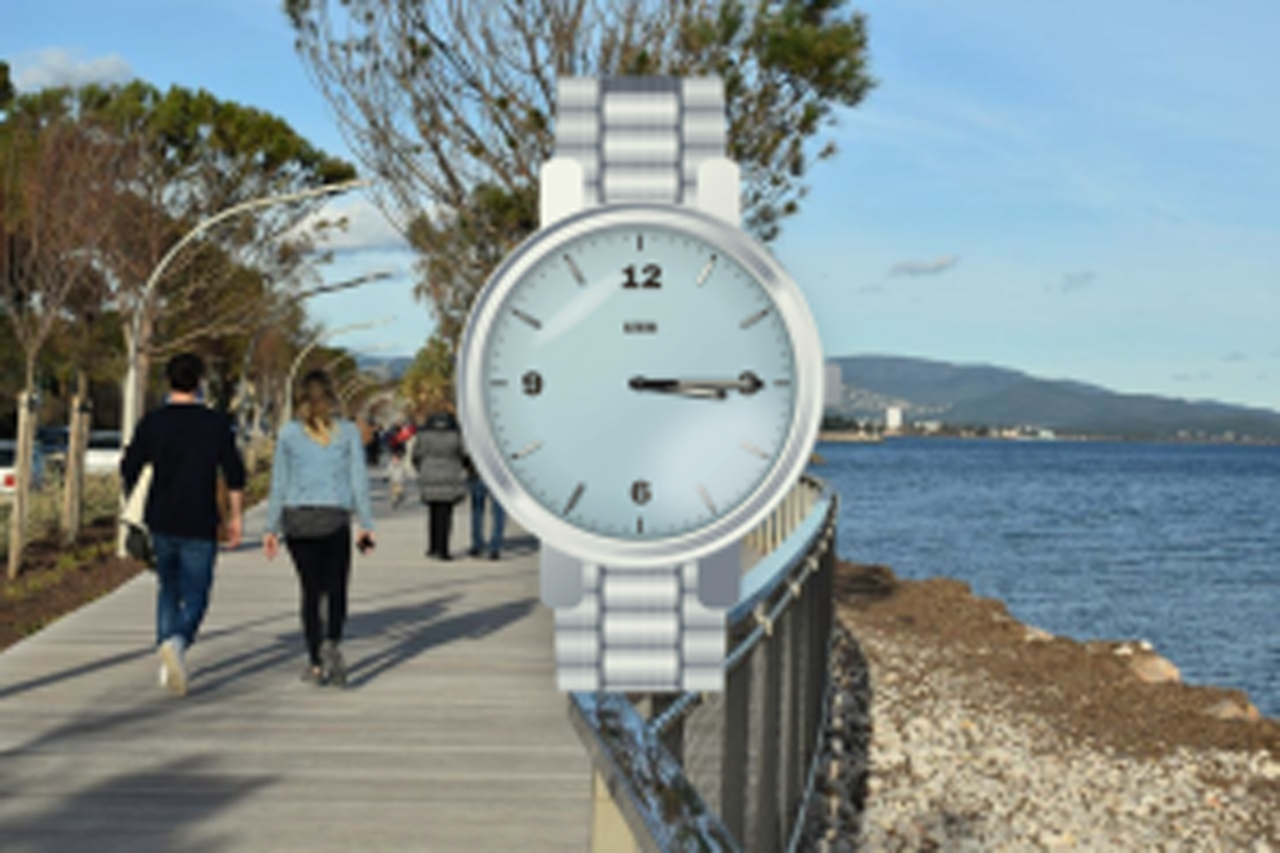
{"hour": 3, "minute": 15}
